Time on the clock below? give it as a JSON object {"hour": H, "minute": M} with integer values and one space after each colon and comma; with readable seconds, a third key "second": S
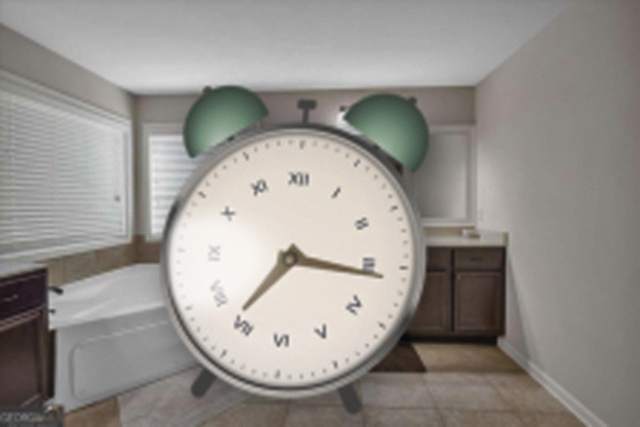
{"hour": 7, "minute": 16}
